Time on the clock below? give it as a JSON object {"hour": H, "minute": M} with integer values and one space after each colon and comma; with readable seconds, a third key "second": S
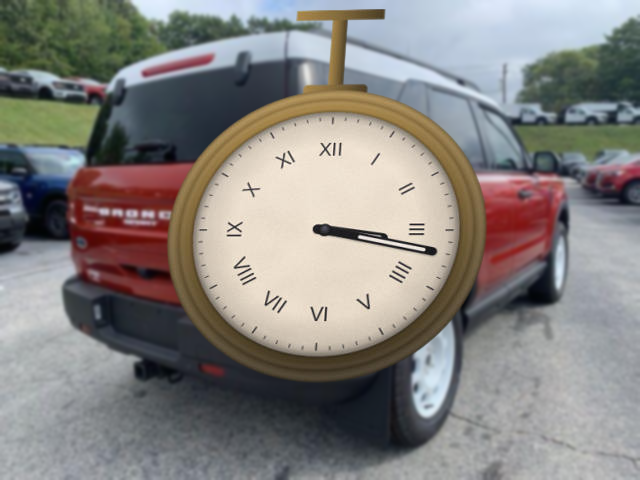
{"hour": 3, "minute": 17}
